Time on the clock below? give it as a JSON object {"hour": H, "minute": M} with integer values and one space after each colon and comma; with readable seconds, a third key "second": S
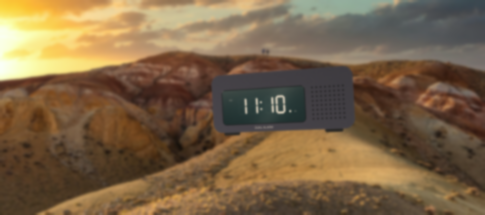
{"hour": 11, "minute": 10}
